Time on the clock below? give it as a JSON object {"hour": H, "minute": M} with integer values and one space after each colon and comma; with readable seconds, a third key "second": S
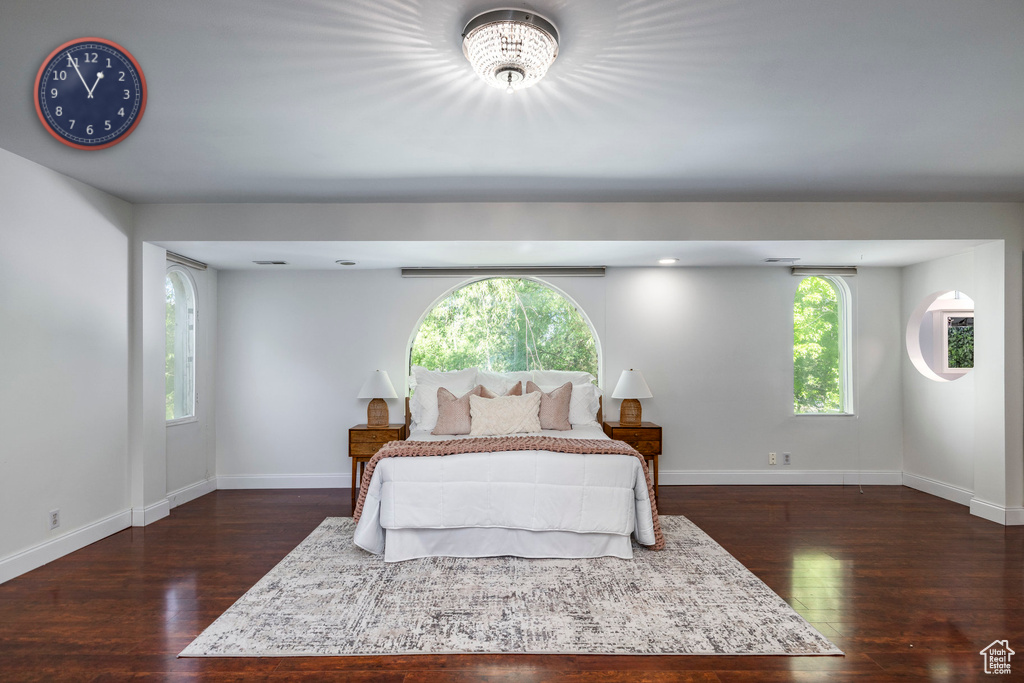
{"hour": 12, "minute": 55}
